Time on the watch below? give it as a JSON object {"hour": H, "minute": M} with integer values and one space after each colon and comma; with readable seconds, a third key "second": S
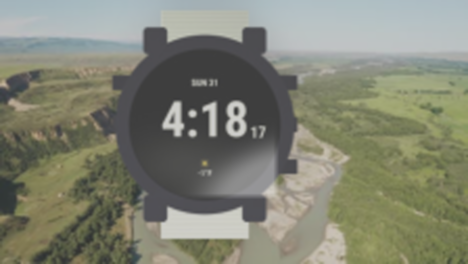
{"hour": 4, "minute": 18}
